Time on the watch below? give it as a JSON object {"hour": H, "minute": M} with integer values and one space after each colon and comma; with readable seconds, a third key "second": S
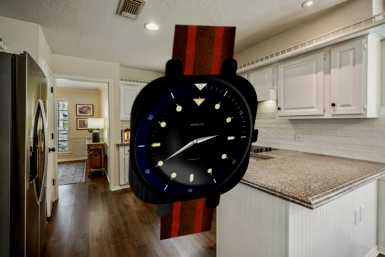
{"hour": 2, "minute": 40}
